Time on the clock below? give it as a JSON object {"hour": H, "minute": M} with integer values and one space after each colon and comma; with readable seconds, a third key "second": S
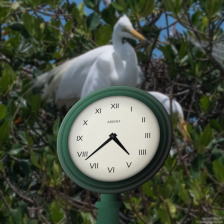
{"hour": 4, "minute": 38}
